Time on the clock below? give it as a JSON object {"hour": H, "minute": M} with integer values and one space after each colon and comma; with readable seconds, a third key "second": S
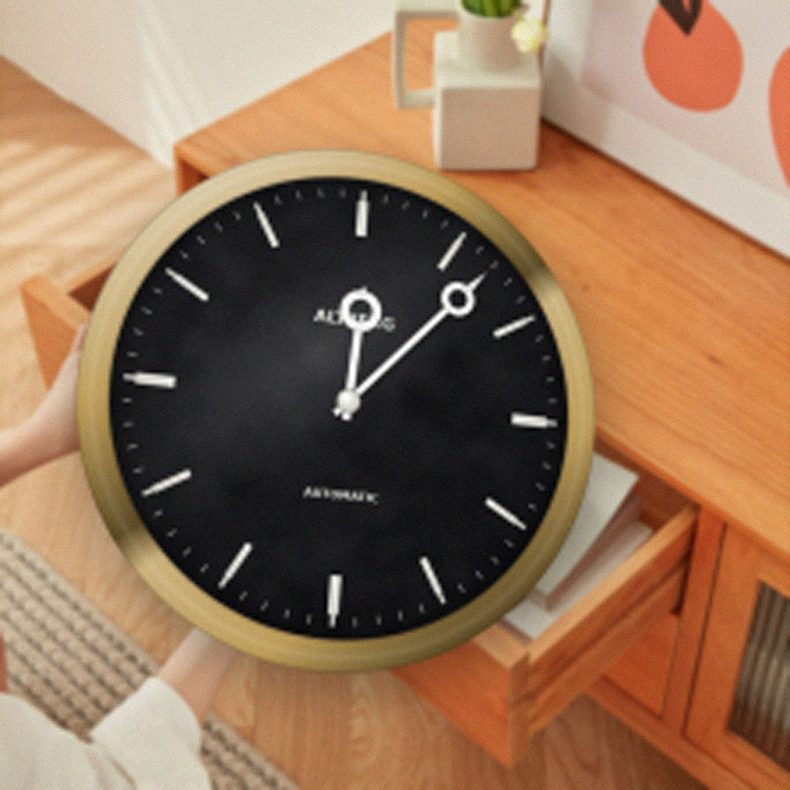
{"hour": 12, "minute": 7}
